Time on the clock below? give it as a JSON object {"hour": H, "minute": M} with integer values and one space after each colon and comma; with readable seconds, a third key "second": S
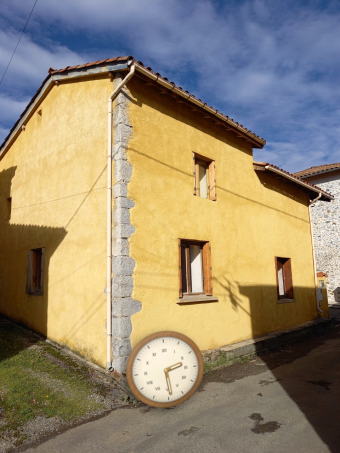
{"hour": 2, "minute": 29}
